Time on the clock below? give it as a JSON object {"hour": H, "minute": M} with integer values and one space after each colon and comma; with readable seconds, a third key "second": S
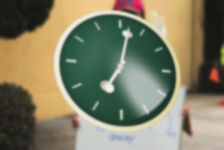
{"hour": 7, "minute": 2}
